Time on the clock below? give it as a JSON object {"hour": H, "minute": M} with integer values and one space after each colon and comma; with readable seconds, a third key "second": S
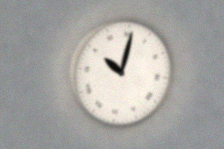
{"hour": 10, "minute": 1}
